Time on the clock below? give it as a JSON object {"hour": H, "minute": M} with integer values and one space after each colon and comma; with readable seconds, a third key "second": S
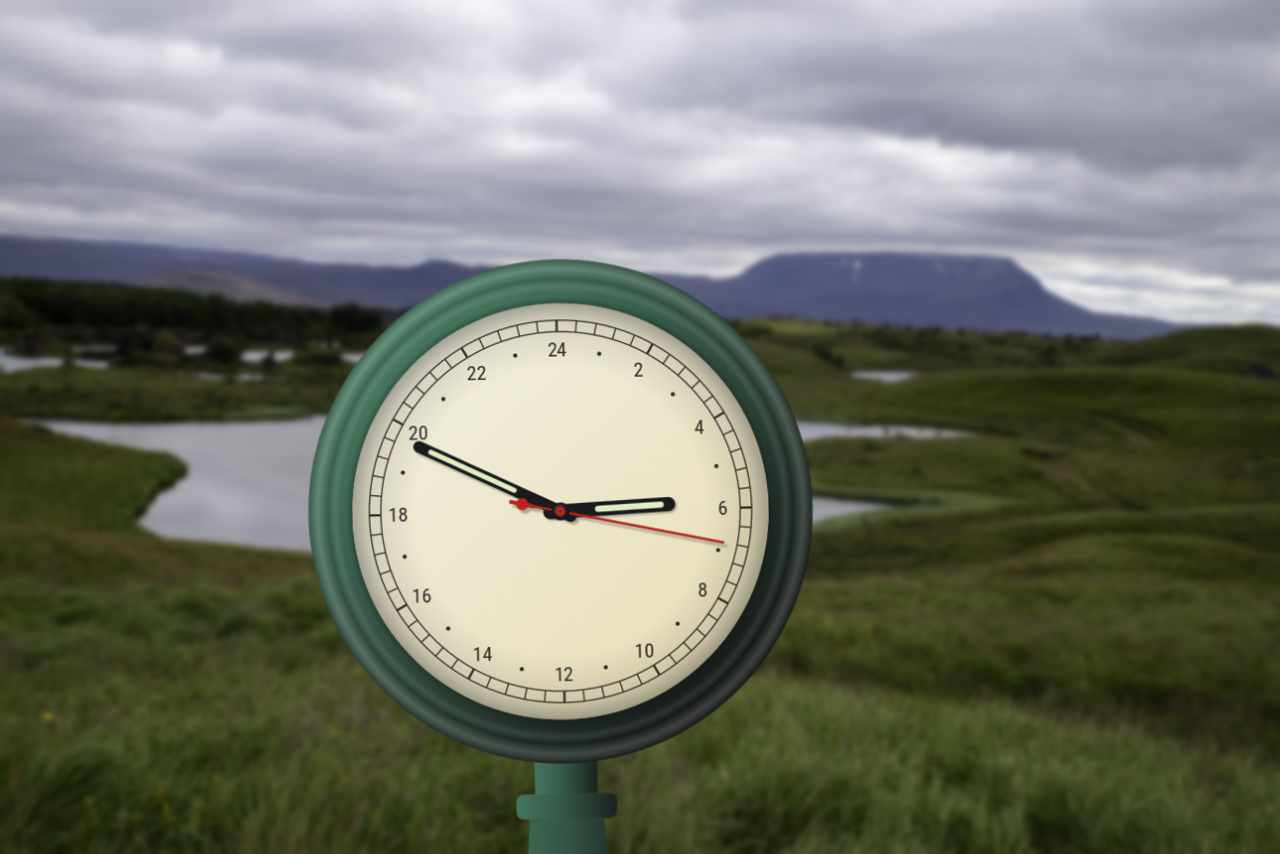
{"hour": 5, "minute": 49, "second": 17}
